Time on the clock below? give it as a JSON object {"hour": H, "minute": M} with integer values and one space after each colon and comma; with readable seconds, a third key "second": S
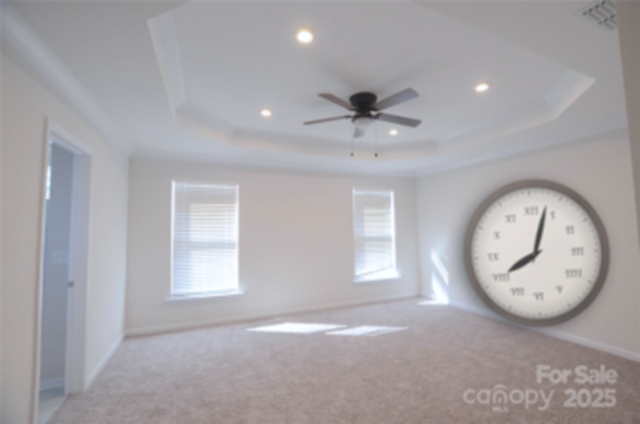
{"hour": 8, "minute": 3}
